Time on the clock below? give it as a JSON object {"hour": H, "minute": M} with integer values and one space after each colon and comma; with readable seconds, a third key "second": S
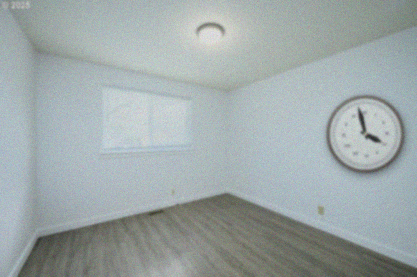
{"hour": 3, "minute": 58}
